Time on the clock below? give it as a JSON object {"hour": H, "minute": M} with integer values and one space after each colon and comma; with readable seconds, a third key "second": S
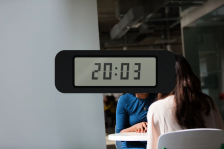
{"hour": 20, "minute": 3}
